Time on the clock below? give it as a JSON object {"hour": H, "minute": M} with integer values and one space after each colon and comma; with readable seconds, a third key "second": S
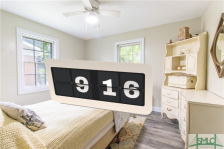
{"hour": 9, "minute": 16}
